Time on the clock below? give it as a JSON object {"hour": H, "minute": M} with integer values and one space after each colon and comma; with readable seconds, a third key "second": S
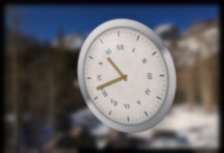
{"hour": 10, "minute": 42}
